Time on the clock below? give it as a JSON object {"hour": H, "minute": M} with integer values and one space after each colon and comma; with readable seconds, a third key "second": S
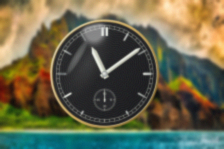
{"hour": 11, "minute": 9}
